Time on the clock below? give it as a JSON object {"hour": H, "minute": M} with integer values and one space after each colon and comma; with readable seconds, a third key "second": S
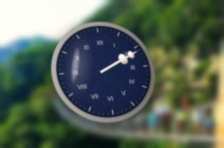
{"hour": 2, "minute": 11}
